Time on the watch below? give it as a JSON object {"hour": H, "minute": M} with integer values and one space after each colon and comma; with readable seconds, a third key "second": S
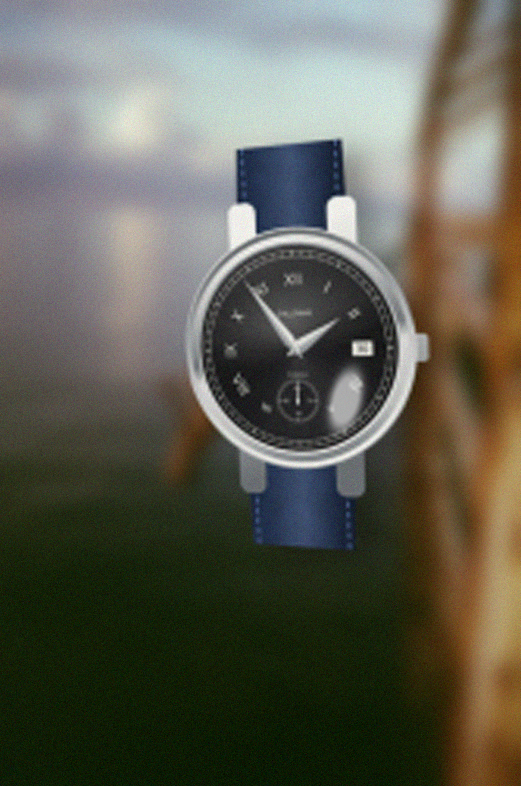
{"hour": 1, "minute": 54}
